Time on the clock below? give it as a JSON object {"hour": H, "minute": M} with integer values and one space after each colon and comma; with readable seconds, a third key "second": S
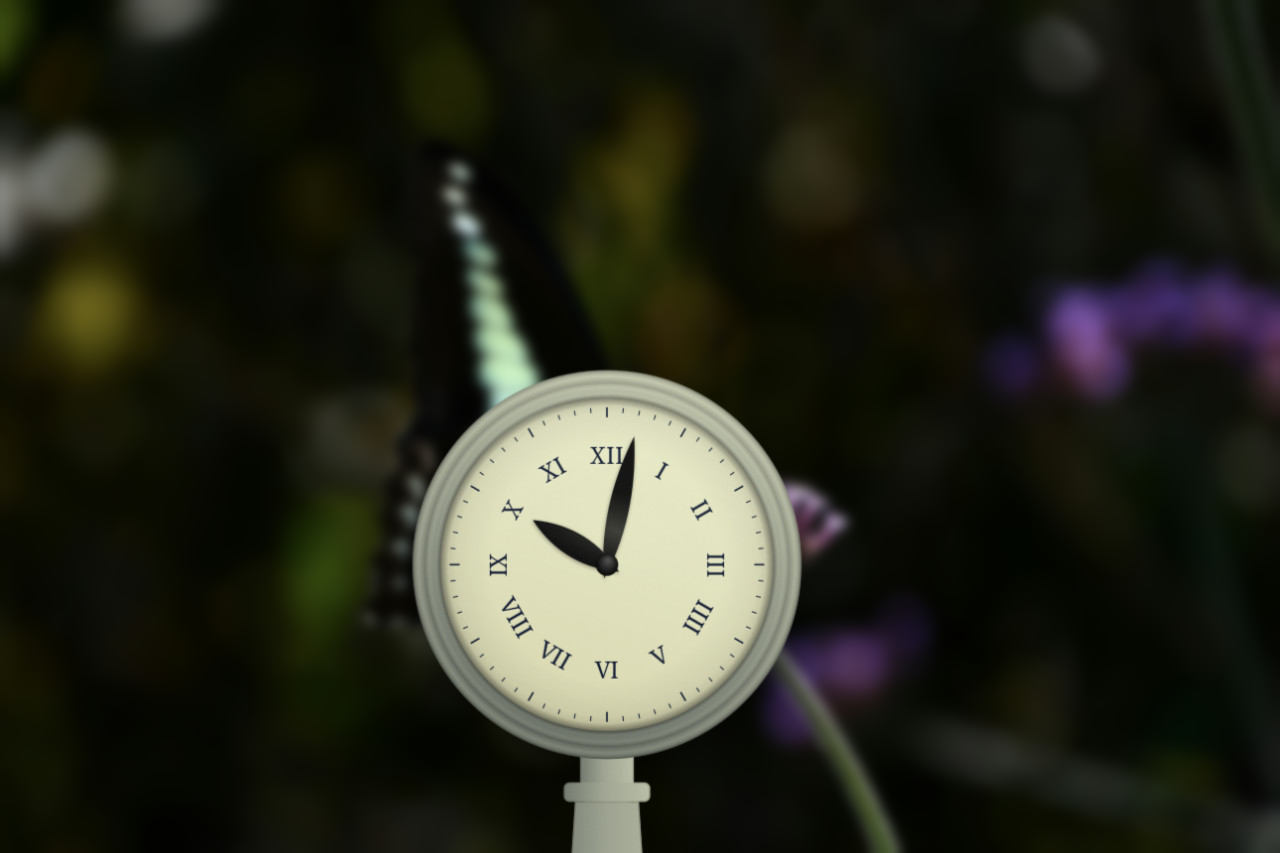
{"hour": 10, "minute": 2}
